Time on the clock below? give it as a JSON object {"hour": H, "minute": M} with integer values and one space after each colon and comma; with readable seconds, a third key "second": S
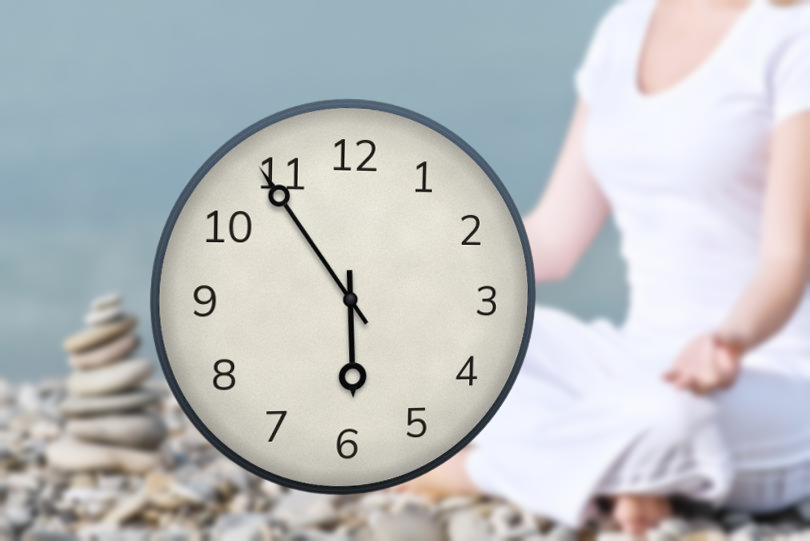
{"hour": 5, "minute": 54}
